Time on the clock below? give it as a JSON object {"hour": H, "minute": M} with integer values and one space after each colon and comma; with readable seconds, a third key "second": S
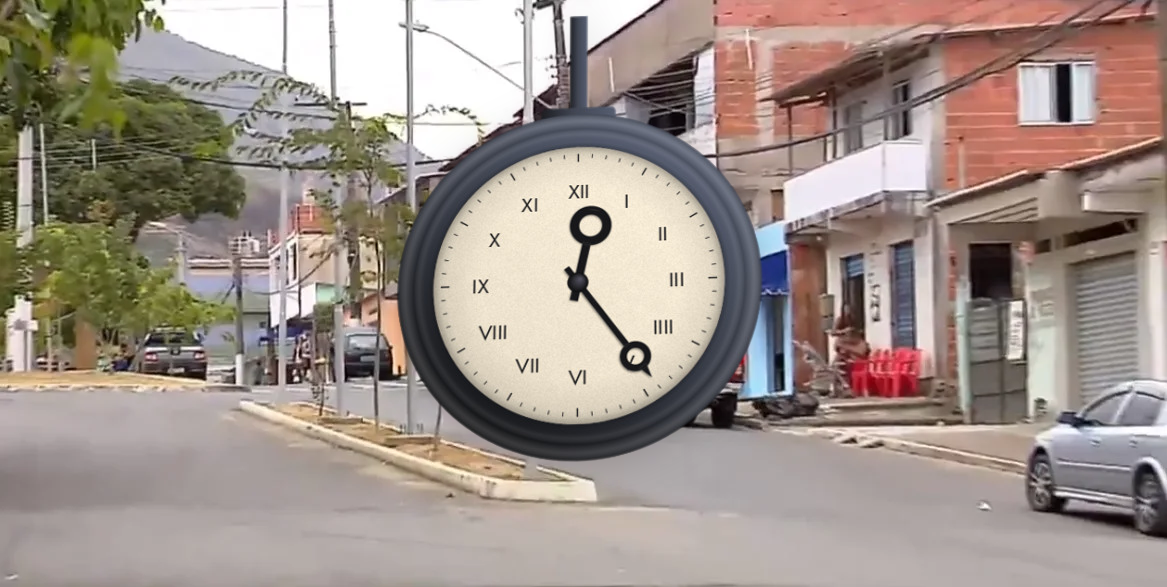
{"hour": 12, "minute": 24}
